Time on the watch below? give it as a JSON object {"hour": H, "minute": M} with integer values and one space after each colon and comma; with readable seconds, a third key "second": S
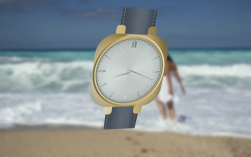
{"hour": 8, "minute": 18}
